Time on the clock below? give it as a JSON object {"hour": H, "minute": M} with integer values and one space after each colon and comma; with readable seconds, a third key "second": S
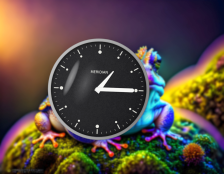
{"hour": 1, "minute": 15}
